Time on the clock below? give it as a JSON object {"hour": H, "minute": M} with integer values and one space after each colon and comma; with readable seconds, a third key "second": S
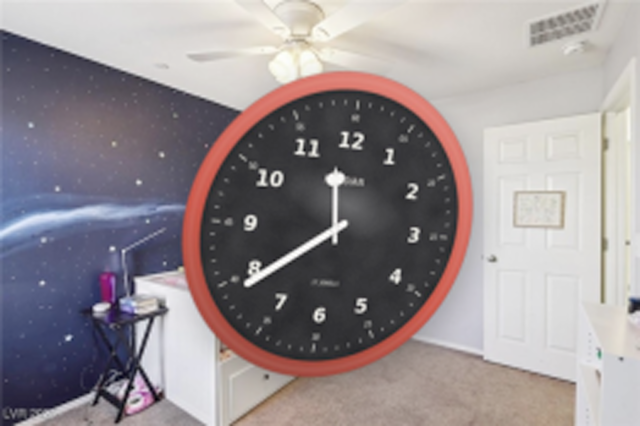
{"hour": 11, "minute": 39}
